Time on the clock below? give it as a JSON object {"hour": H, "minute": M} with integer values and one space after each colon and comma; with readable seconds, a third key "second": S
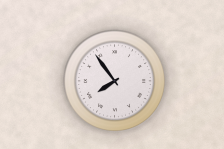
{"hour": 7, "minute": 54}
